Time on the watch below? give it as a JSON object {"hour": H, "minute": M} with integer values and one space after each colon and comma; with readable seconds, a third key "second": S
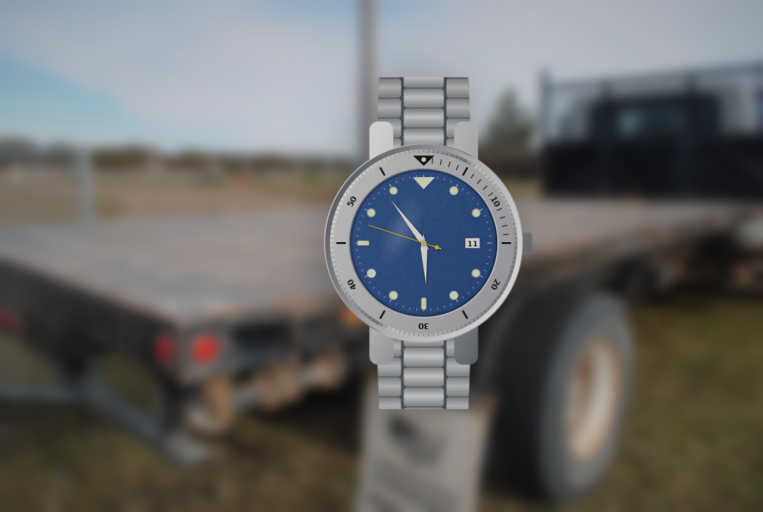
{"hour": 5, "minute": 53, "second": 48}
